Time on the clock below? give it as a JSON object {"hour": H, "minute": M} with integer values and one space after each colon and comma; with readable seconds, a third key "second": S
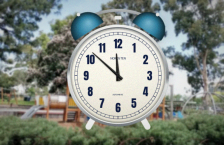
{"hour": 11, "minute": 52}
